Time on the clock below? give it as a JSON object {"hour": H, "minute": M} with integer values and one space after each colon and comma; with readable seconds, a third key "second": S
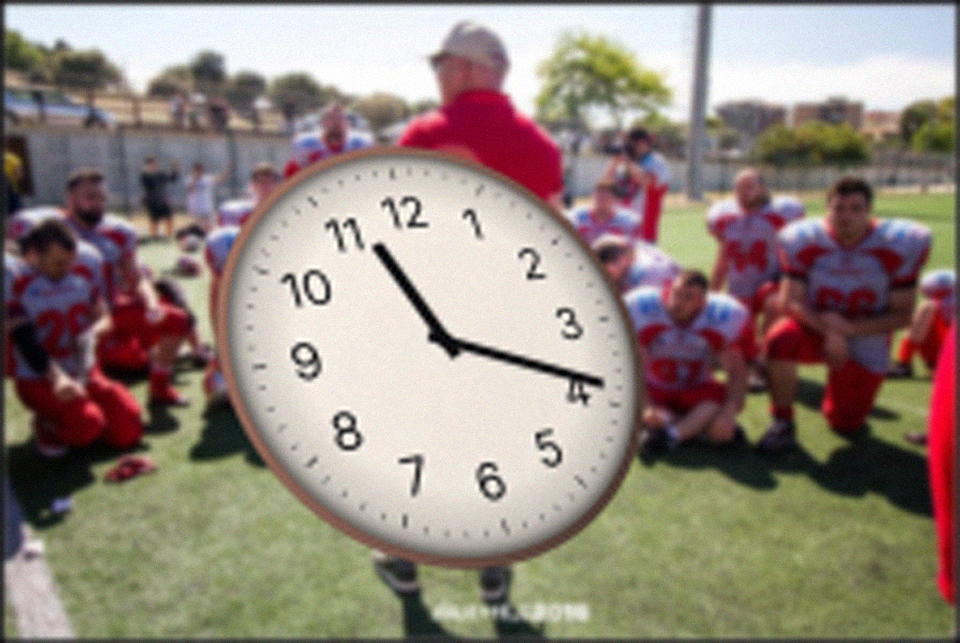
{"hour": 11, "minute": 19}
